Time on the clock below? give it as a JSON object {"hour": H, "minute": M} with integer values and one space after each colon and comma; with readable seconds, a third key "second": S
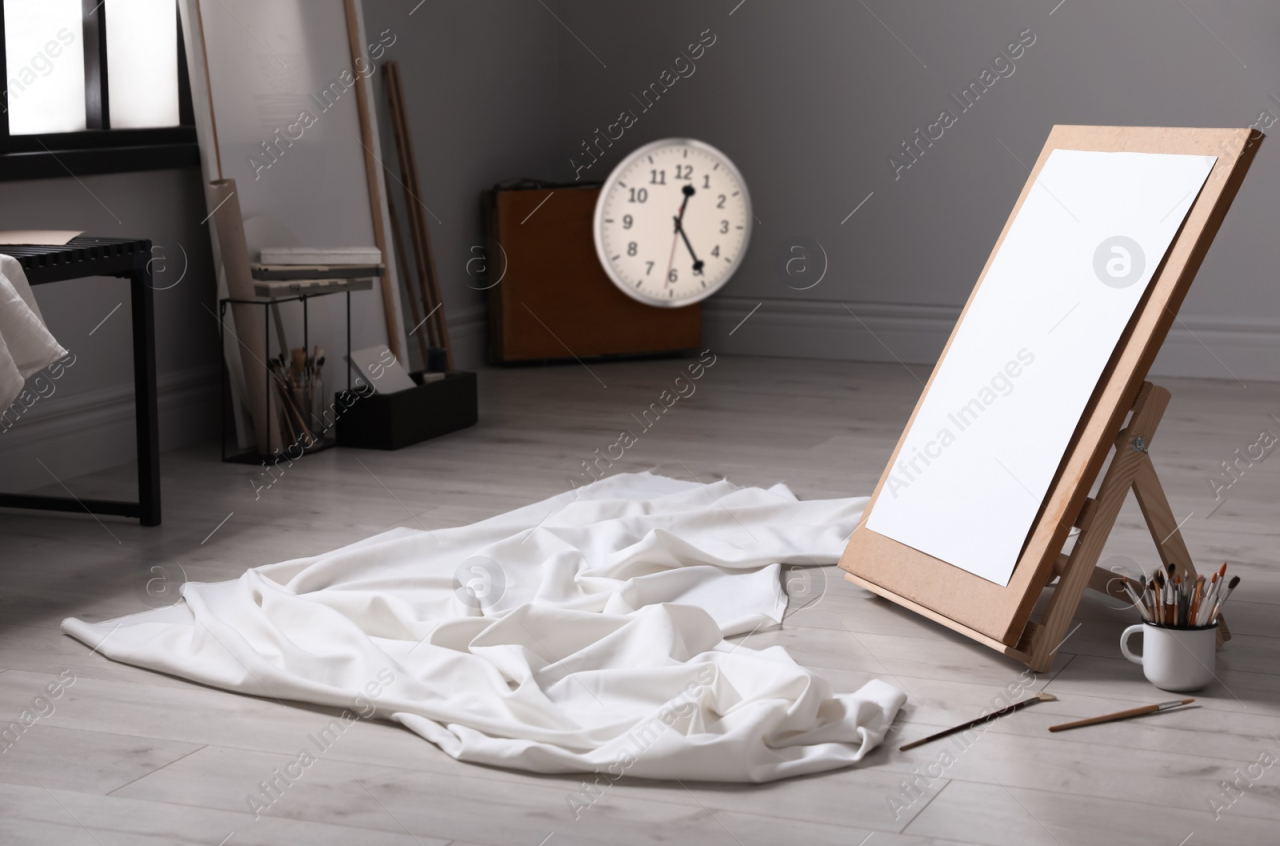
{"hour": 12, "minute": 24, "second": 31}
